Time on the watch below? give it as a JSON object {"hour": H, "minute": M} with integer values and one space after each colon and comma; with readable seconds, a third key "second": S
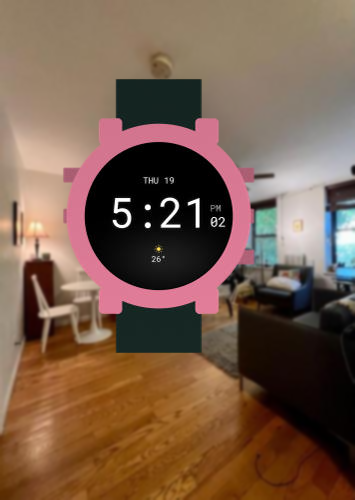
{"hour": 5, "minute": 21, "second": 2}
